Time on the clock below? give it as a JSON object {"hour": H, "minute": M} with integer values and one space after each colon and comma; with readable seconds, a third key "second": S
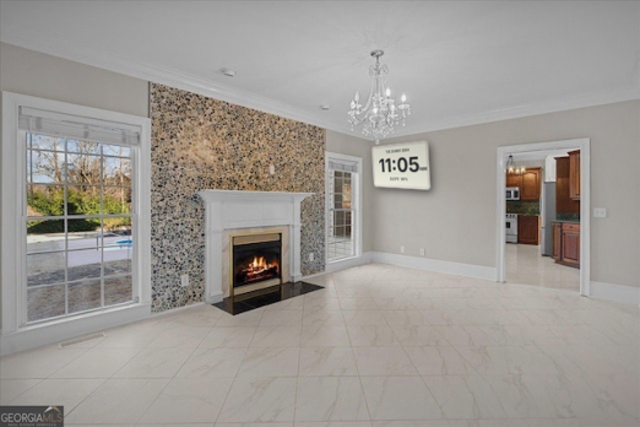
{"hour": 11, "minute": 5}
